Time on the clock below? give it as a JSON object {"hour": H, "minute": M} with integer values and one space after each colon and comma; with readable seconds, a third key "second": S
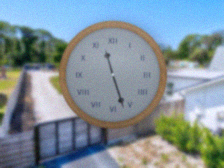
{"hour": 11, "minute": 27}
